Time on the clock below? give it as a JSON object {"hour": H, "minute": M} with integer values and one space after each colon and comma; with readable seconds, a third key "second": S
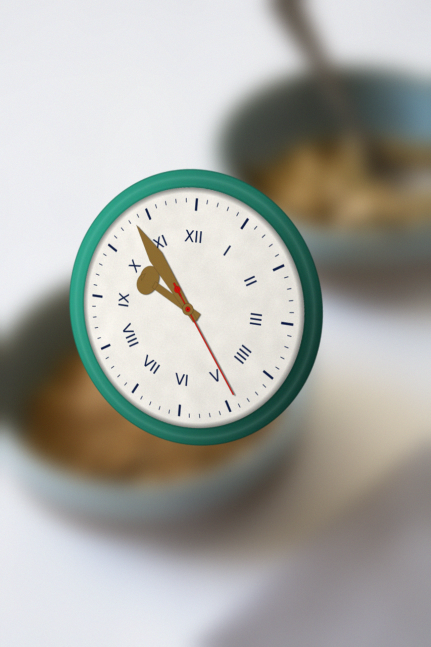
{"hour": 9, "minute": 53, "second": 24}
